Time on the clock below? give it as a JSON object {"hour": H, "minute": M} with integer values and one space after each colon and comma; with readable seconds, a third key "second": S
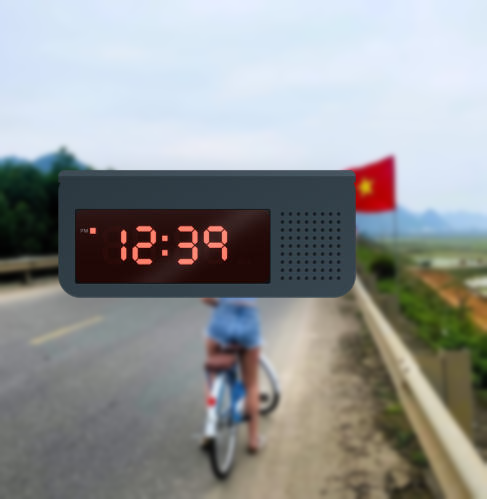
{"hour": 12, "minute": 39}
